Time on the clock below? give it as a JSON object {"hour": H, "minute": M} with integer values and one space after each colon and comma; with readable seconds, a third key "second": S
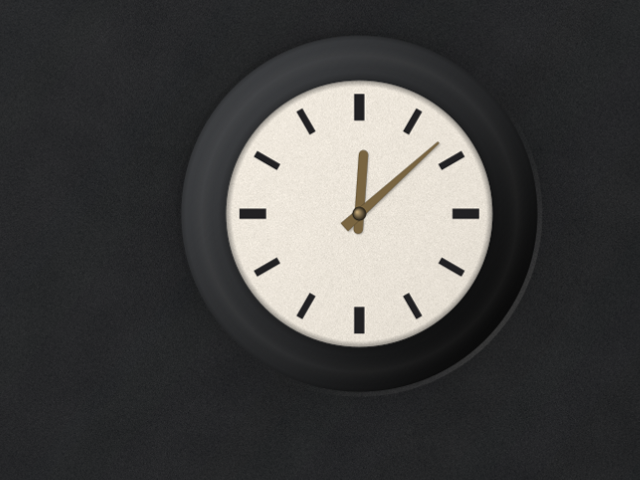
{"hour": 12, "minute": 8}
